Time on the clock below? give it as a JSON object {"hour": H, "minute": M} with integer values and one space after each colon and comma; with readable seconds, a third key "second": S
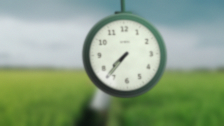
{"hour": 7, "minute": 37}
